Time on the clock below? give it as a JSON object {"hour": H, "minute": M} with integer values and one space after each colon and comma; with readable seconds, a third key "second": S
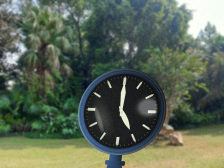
{"hour": 5, "minute": 0}
